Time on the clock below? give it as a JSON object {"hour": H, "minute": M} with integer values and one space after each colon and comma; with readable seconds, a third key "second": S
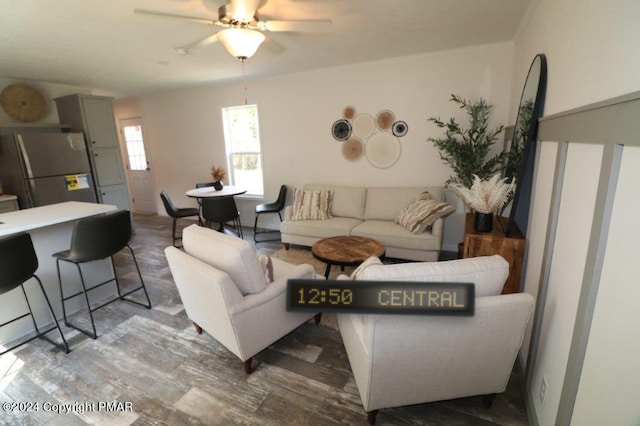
{"hour": 12, "minute": 50}
